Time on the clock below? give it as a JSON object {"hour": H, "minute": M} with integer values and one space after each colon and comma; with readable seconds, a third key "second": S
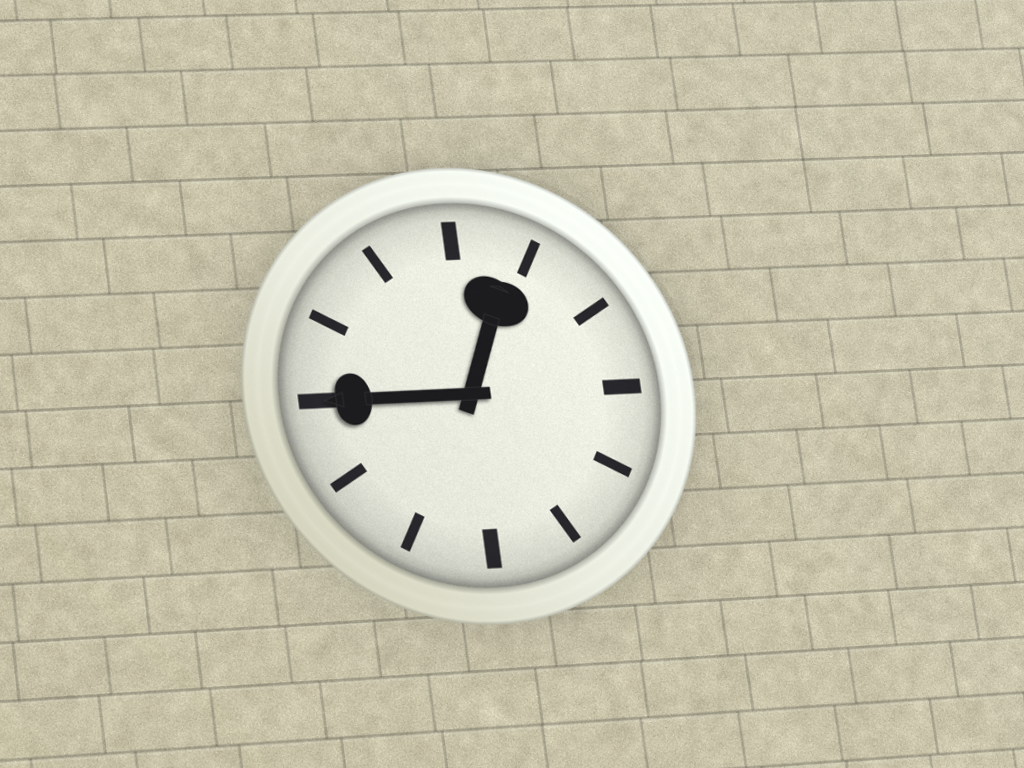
{"hour": 12, "minute": 45}
